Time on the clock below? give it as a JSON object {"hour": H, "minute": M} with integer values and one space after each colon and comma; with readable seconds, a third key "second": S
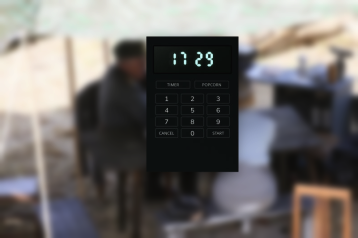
{"hour": 17, "minute": 29}
